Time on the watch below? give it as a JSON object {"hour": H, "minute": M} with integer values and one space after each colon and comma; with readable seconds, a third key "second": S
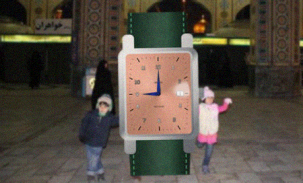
{"hour": 9, "minute": 0}
